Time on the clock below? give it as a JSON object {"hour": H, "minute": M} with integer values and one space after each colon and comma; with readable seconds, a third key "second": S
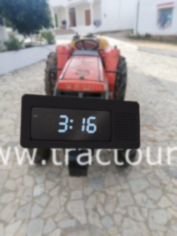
{"hour": 3, "minute": 16}
